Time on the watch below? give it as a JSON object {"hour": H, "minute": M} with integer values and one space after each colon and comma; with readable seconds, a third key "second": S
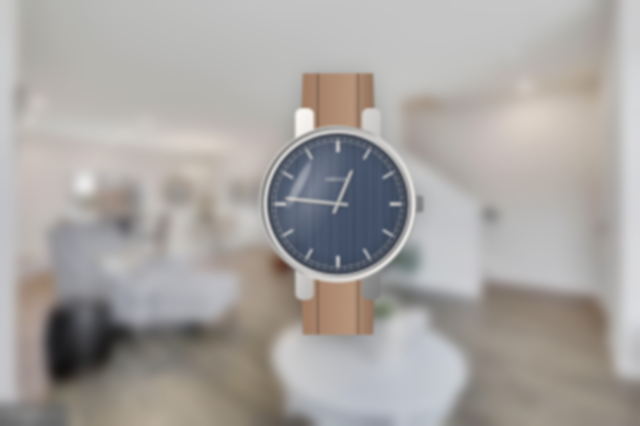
{"hour": 12, "minute": 46}
